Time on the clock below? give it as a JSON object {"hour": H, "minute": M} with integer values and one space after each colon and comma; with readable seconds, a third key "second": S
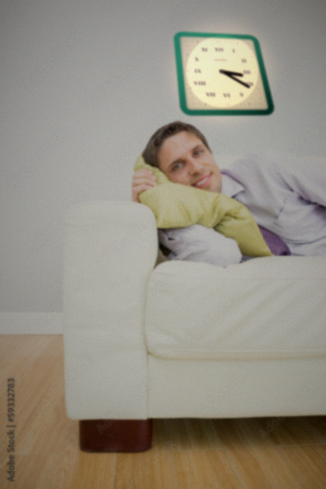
{"hour": 3, "minute": 21}
